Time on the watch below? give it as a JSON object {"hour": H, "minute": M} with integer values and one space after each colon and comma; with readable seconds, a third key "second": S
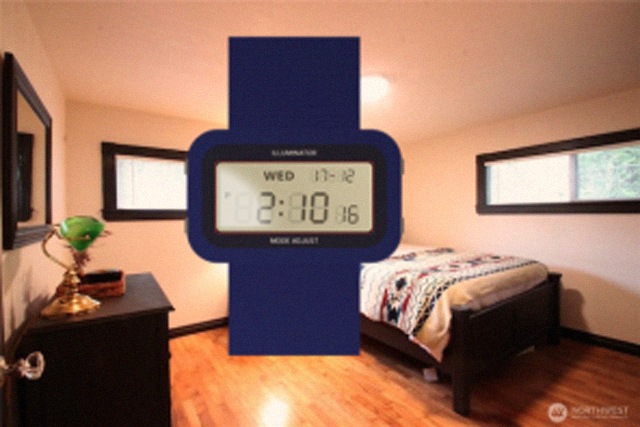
{"hour": 2, "minute": 10, "second": 16}
